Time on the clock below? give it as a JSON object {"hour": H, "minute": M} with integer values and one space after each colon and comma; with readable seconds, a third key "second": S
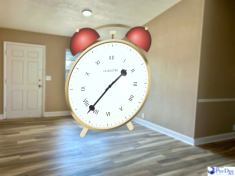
{"hour": 1, "minute": 37}
